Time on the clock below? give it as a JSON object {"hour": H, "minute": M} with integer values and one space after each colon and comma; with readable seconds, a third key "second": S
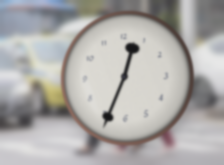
{"hour": 12, "minute": 34}
